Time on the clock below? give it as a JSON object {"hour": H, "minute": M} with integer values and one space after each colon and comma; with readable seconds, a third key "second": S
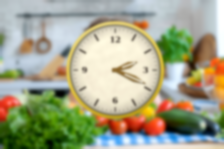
{"hour": 2, "minute": 19}
